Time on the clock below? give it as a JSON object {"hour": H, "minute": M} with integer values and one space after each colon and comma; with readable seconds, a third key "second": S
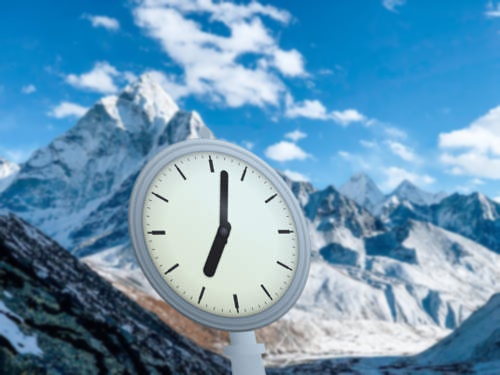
{"hour": 7, "minute": 2}
